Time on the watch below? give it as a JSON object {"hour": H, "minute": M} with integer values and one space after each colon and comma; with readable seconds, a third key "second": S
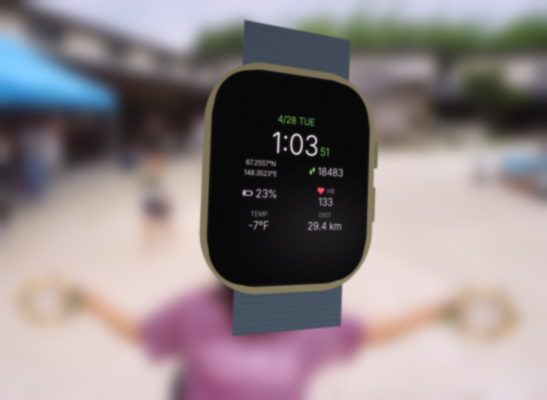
{"hour": 1, "minute": 3, "second": 51}
